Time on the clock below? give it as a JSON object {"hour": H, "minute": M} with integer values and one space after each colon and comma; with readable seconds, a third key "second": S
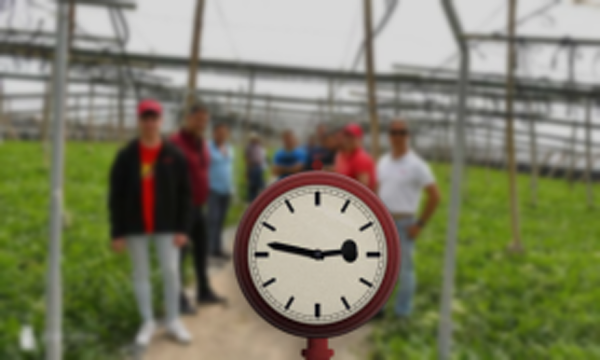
{"hour": 2, "minute": 47}
